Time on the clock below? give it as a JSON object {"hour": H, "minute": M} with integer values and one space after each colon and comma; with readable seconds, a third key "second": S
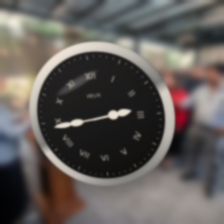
{"hour": 2, "minute": 44}
